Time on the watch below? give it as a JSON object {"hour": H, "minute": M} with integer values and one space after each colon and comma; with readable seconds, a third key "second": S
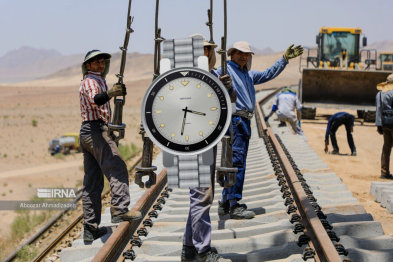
{"hour": 3, "minute": 32}
